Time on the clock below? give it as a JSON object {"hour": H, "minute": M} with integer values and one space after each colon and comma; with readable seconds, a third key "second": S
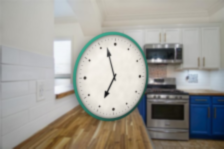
{"hour": 6, "minute": 57}
